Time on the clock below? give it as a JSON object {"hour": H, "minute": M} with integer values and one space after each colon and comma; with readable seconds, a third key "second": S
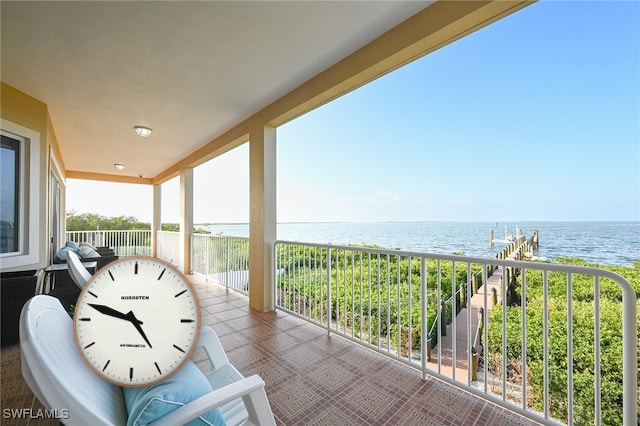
{"hour": 4, "minute": 48}
